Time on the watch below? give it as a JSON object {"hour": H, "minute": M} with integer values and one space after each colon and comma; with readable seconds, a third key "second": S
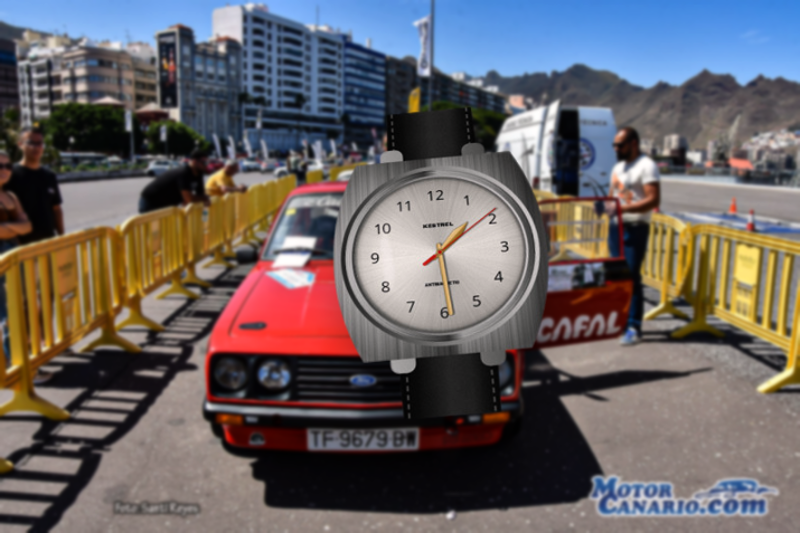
{"hour": 1, "minute": 29, "second": 9}
